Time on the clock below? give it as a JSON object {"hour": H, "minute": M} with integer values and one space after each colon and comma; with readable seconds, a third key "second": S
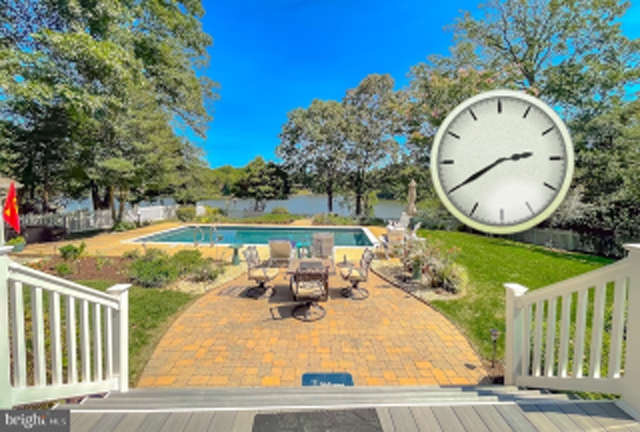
{"hour": 2, "minute": 40}
